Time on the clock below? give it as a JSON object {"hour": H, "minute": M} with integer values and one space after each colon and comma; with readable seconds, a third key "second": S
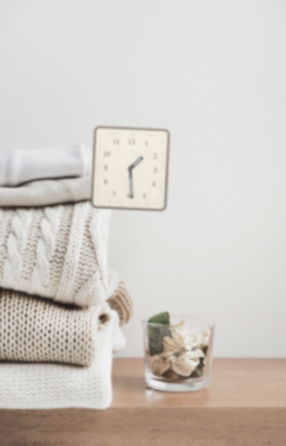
{"hour": 1, "minute": 29}
